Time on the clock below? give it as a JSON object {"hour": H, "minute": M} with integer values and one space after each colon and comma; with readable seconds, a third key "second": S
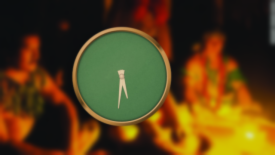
{"hour": 5, "minute": 31}
